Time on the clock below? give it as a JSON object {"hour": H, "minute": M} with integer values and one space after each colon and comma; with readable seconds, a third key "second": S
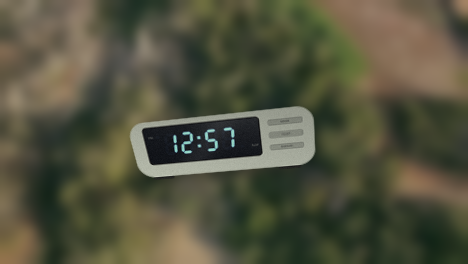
{"hour": 12, "minute": 57}
